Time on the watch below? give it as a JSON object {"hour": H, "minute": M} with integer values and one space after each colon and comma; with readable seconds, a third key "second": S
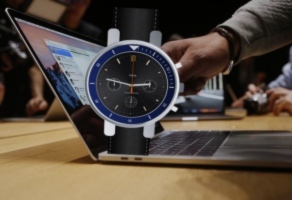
{"hour": 2, "minute": 47}
